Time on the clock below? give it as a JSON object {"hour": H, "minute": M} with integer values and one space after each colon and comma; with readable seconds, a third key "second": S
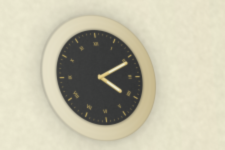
{"hour": 4, "minute": 11}
